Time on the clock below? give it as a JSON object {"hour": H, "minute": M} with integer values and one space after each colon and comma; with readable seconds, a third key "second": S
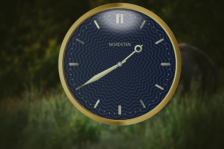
{"hour": 1, "minute": 40}
